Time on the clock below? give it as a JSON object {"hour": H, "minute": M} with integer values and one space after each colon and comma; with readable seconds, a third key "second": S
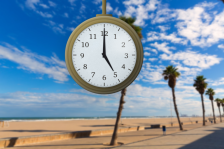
{"hour": 5, "minute": 0}
